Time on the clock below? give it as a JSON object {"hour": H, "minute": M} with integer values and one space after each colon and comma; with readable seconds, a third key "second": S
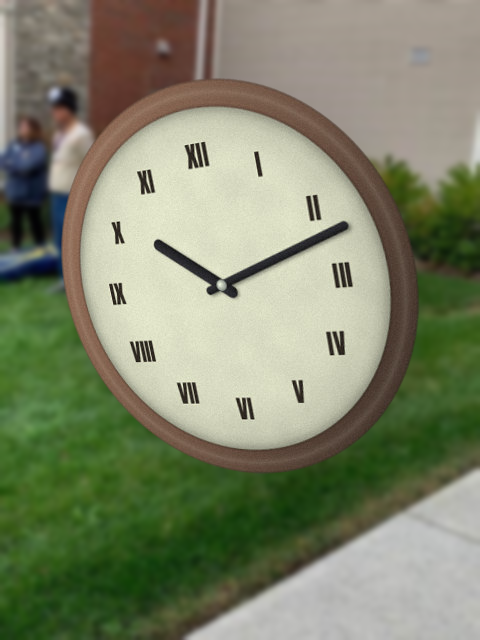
{"hour": 10, "minute": 12}
